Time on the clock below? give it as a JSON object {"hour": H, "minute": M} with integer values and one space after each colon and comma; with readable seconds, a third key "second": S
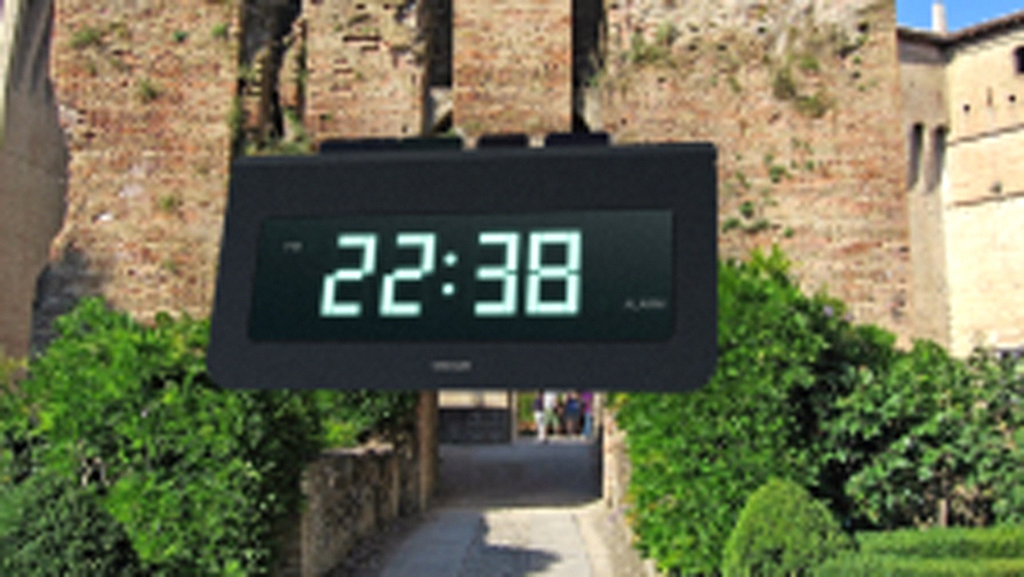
{"hour": 22, "minute": 38}
